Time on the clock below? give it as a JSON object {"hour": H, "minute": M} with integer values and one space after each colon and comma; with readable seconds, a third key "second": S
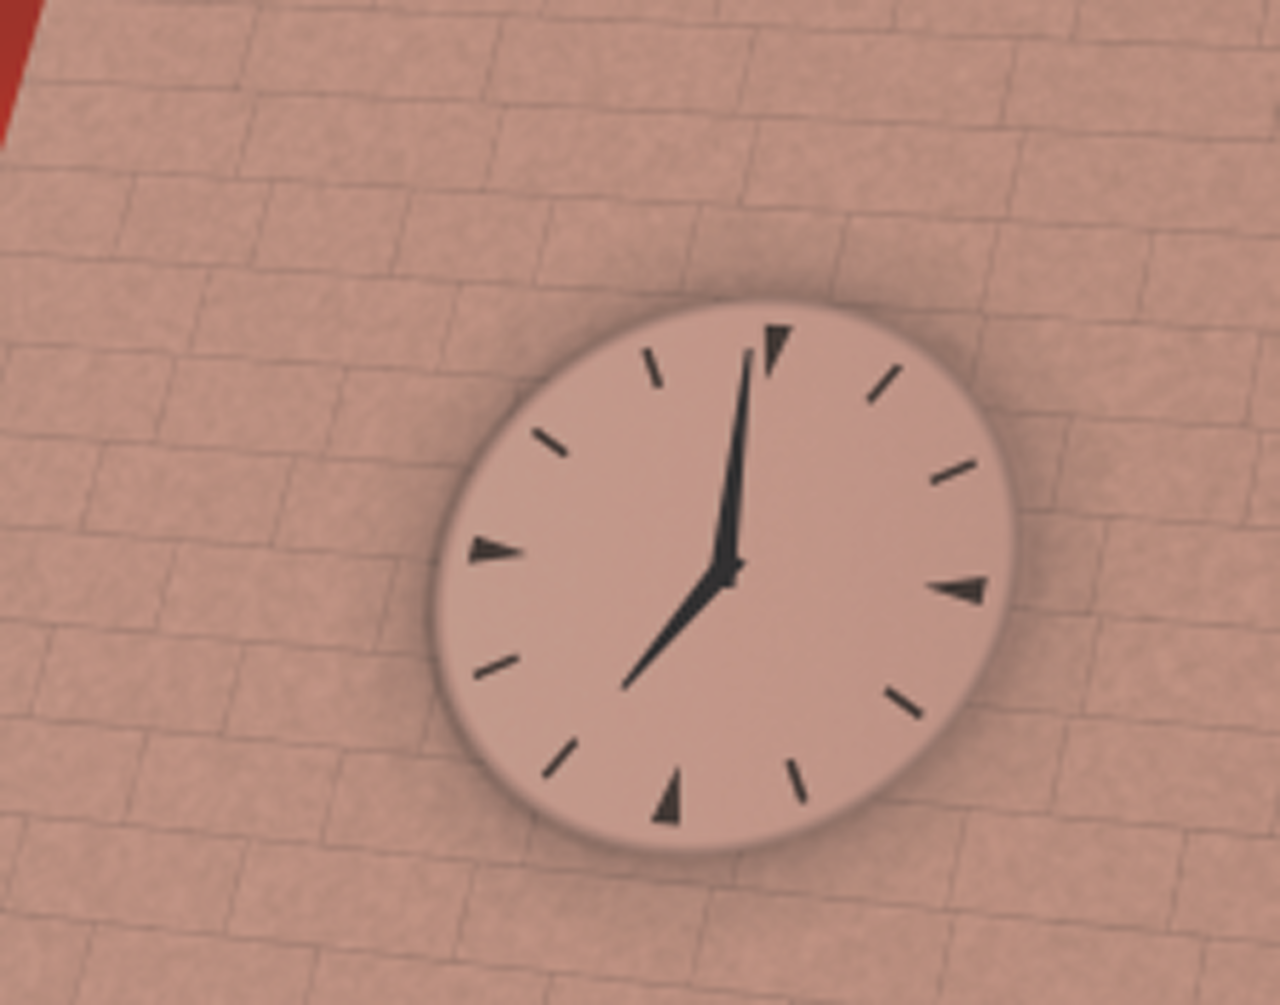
{"hour": 6, "minute": 59}
